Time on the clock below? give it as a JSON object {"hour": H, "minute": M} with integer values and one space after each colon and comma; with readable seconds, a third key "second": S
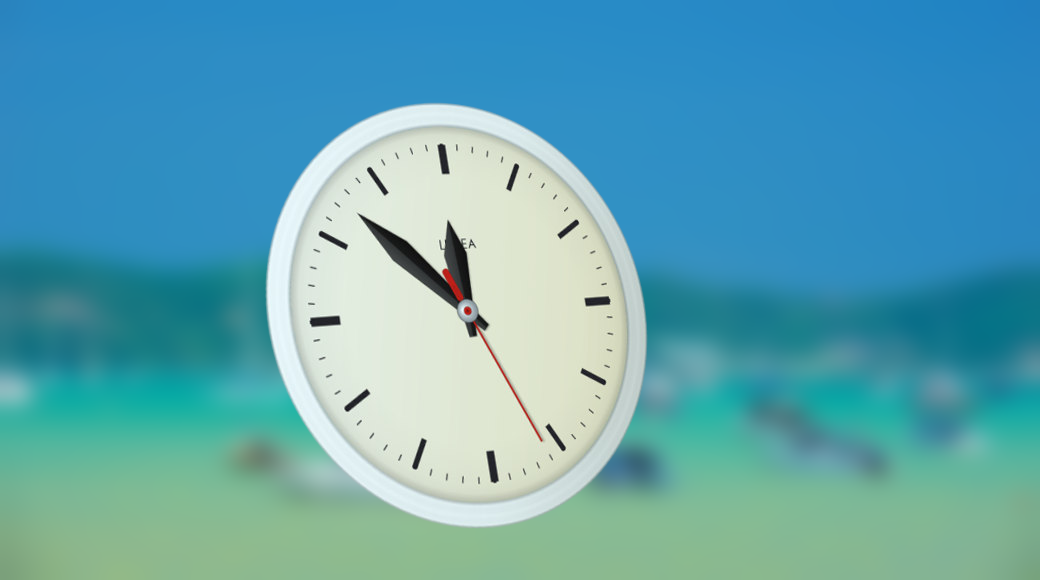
{"hour": 11, "minute": 52, "second": 26}
